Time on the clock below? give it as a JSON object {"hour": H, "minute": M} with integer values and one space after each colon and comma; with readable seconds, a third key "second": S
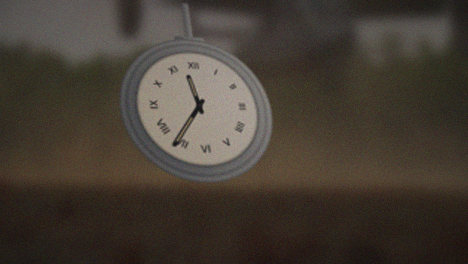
{"hour": 11, "minute": 36}
